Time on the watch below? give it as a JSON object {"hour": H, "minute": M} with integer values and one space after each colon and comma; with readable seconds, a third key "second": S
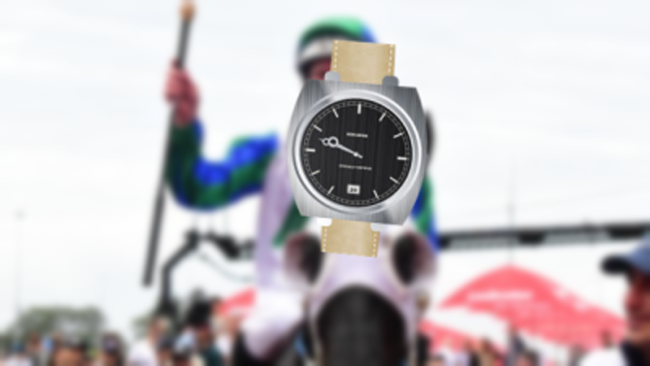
{"hour": 9, "minute": 48}
